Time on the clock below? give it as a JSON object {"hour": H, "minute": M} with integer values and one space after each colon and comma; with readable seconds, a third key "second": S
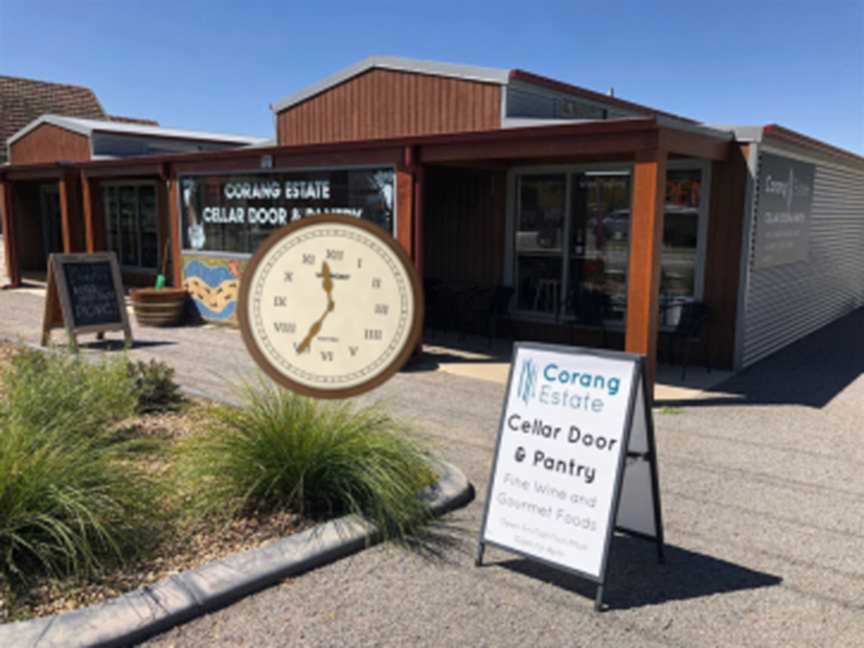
{"hour": 11, "minute": 35}
